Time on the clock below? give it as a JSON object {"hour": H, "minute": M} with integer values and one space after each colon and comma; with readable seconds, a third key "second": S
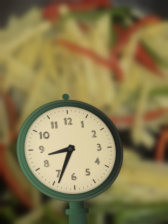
{"hour": 8, "minute": 34}
